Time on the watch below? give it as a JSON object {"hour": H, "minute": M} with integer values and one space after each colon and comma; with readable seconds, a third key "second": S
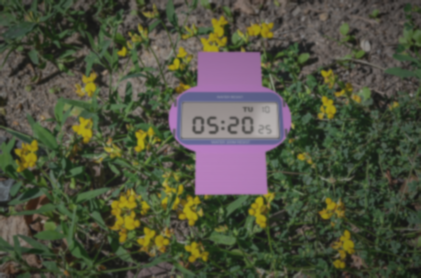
{"hour": 5, "minute": 20}
